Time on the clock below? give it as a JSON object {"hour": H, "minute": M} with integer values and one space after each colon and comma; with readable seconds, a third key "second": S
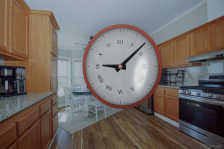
{"hour": 9, "minute": 8}
